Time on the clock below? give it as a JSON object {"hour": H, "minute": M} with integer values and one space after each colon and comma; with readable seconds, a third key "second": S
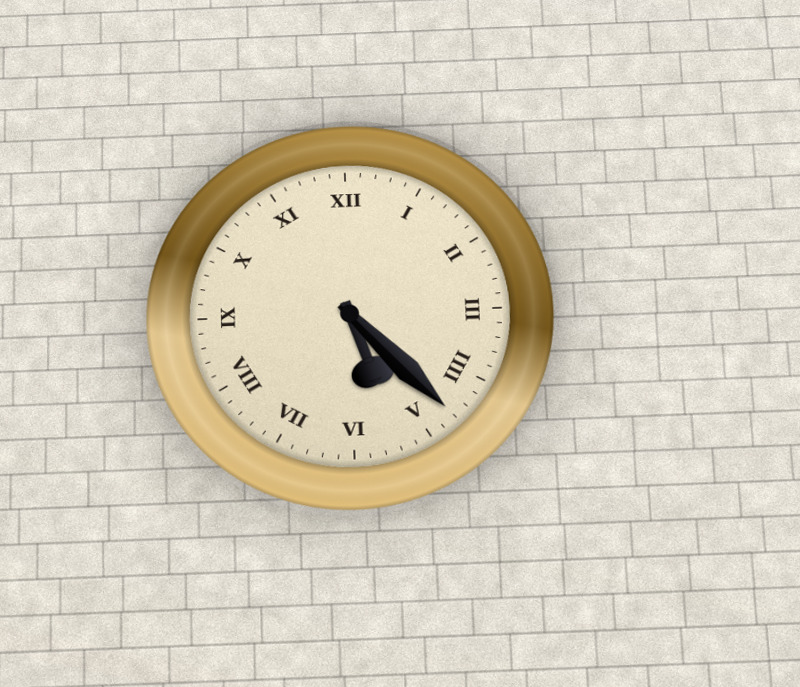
{"hour": 5, "minute": 23}
